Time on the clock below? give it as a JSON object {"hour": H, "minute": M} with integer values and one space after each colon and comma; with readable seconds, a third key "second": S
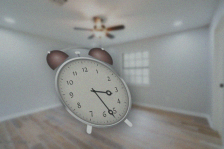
{"hour": 3, "minute": 27}
